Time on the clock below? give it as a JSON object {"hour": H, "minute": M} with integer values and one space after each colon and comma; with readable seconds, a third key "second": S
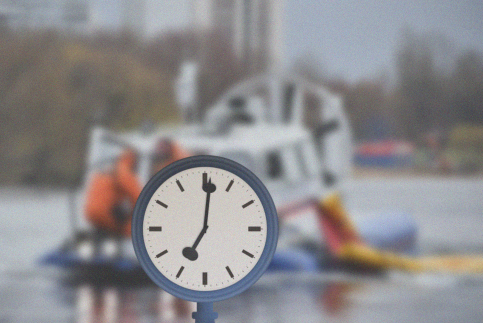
{"hour": 7, "minute": 1}
